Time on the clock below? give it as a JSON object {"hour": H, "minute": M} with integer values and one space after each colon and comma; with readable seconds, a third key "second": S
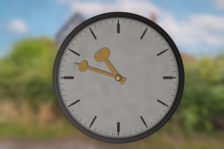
{"hour": 10, "minute": 48}
